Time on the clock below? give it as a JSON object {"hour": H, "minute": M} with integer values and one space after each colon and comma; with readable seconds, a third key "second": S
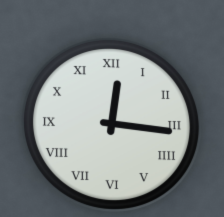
{"hour": 12, "minute": 16}
